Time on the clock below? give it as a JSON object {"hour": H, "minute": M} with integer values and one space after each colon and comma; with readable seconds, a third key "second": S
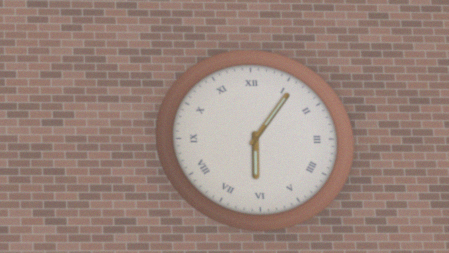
{"hour": 6, "minute": 6}
